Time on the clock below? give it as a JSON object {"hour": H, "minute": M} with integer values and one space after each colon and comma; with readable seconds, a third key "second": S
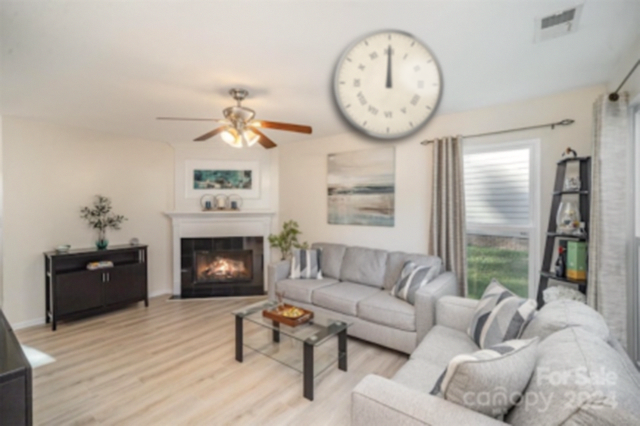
{"hour": 12, "minute": 0}
